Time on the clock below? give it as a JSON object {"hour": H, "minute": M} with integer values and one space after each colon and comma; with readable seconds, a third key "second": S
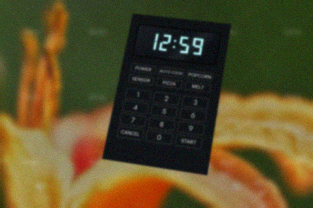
{"hour": 12, "minute": 59}
